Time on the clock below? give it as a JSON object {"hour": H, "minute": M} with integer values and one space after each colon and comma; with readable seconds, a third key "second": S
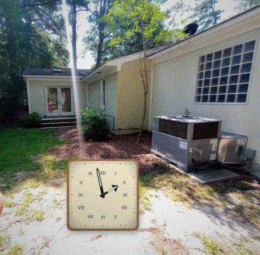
{"hour": 1, "minute": 58}
